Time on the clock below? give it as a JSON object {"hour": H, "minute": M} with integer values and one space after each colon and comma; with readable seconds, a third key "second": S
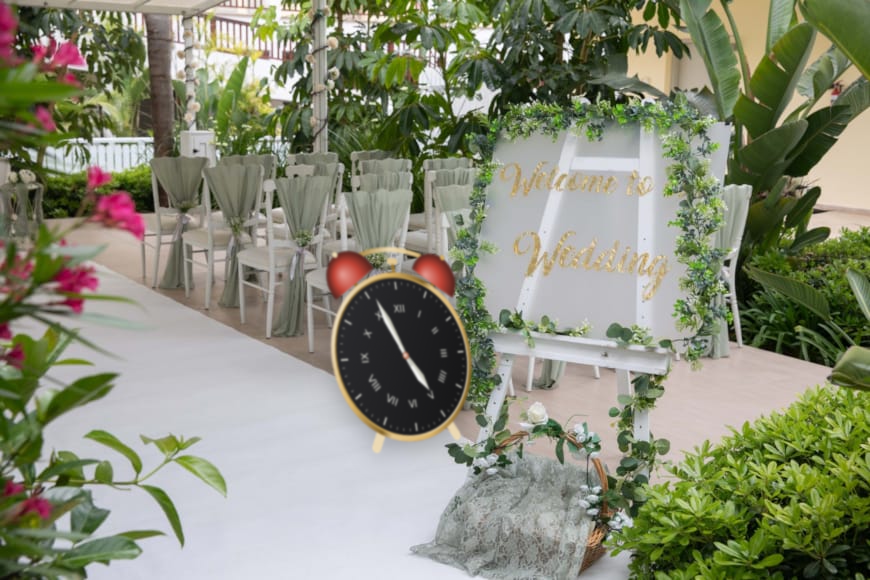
{"hour": 4, "minute": 56}
